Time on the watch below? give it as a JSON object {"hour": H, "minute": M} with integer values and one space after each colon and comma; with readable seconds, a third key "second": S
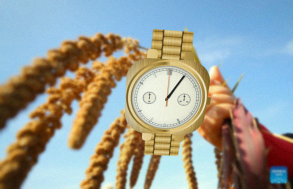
{"hour": 1, "minute": 5}
